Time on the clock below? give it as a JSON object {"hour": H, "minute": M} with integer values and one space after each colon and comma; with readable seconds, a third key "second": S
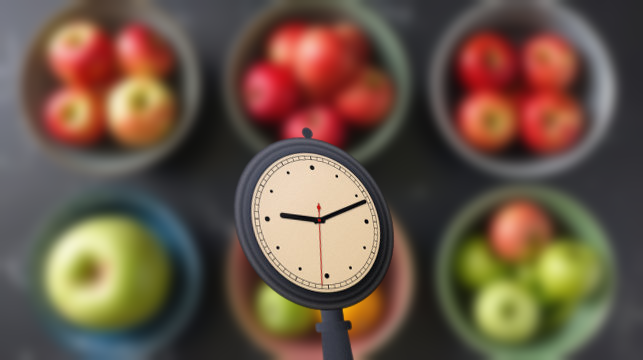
{"hour": 9, "minute": 11, "second": 31}
